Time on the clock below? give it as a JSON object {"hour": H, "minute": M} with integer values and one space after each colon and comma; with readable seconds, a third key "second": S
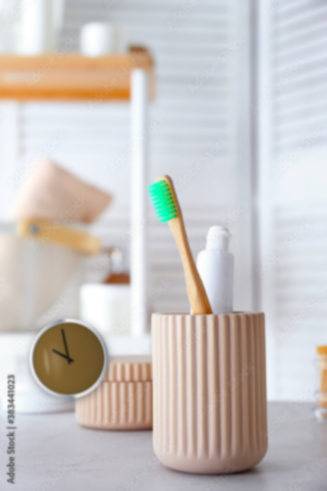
{"hour": 9, "minute": 58}
